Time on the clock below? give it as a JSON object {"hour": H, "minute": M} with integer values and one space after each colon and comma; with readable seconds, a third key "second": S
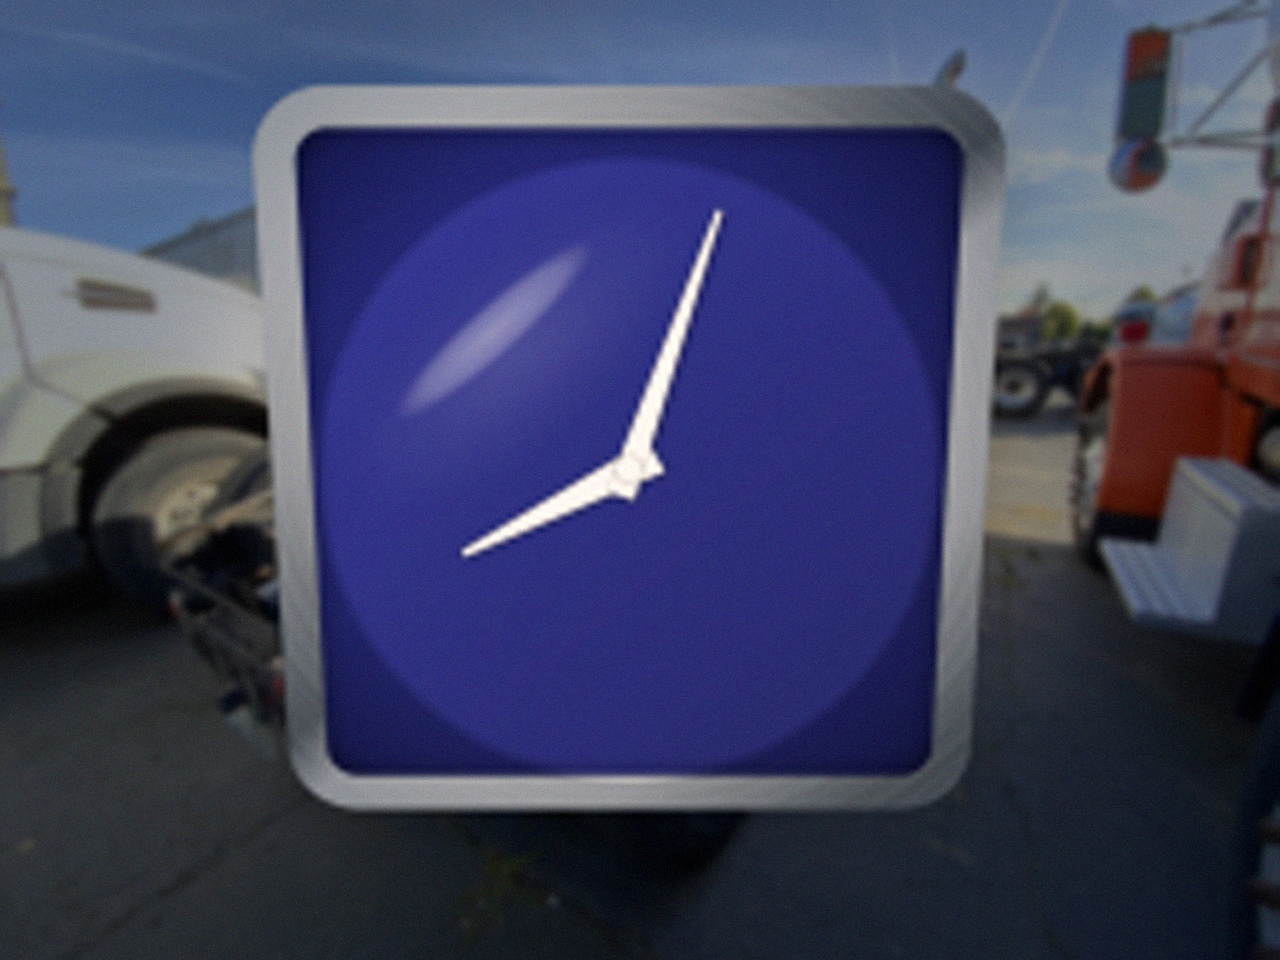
{"hour": 8, "minute": 3}
